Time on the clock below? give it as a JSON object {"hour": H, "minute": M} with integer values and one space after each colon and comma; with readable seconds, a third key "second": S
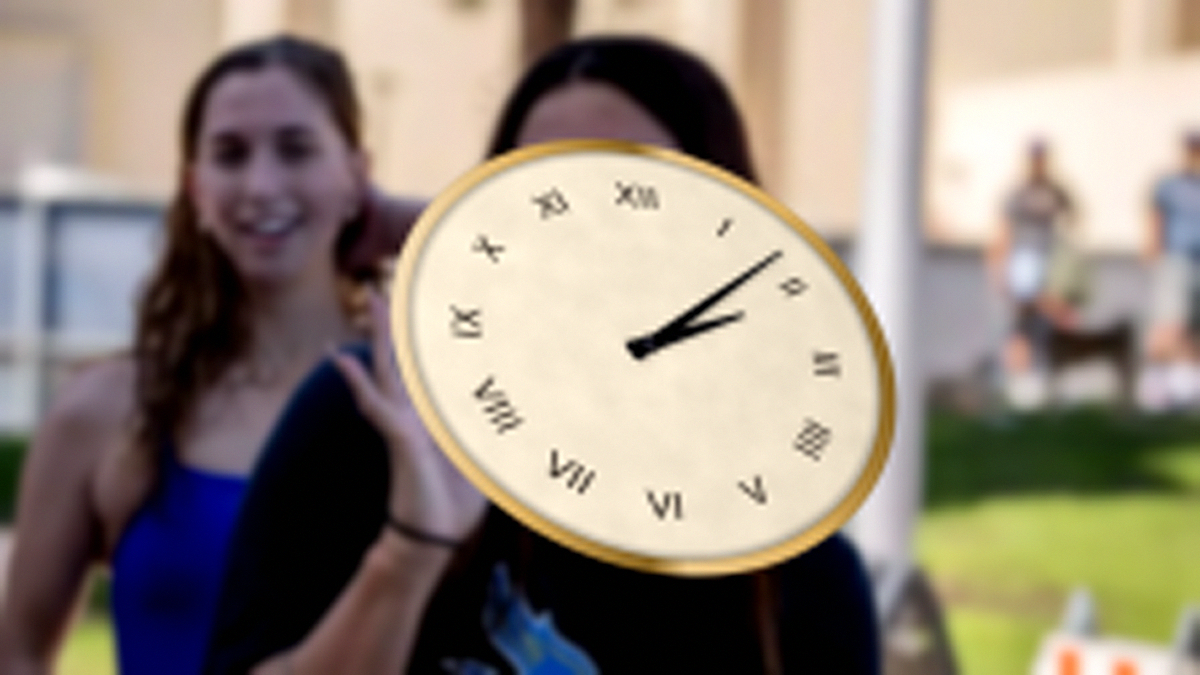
{"hour": 2, "minute": 8}
